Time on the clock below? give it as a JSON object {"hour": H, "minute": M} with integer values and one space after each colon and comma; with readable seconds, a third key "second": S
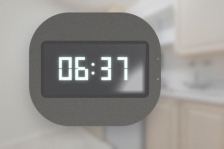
{"hour": 6, "minute": 37}
